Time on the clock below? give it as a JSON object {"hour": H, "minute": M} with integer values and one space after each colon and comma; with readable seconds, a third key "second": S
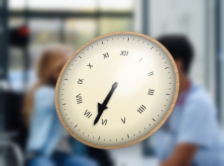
{"hour": 6, "minute": 32}
